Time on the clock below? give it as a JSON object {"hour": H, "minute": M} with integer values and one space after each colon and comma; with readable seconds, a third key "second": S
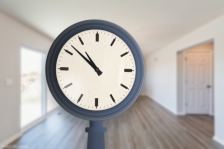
{"hour": 10, "minute": 52}
